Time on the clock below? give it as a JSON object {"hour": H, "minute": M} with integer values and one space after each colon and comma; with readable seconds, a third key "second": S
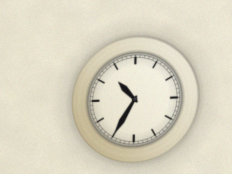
{"hour": 10, "minute": 35}
